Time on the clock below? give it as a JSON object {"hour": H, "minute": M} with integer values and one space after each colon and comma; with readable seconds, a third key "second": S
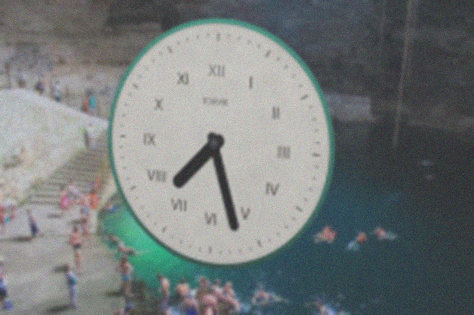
{"hour": 7, "minute": 27}
